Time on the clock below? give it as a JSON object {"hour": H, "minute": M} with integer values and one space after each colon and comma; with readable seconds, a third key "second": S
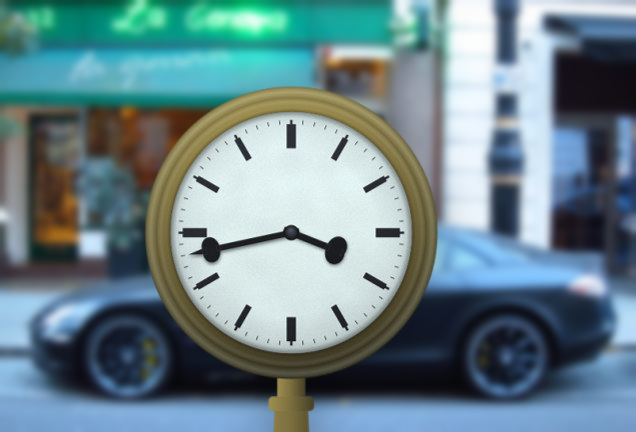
{"hour": 3, "minute": 43}
